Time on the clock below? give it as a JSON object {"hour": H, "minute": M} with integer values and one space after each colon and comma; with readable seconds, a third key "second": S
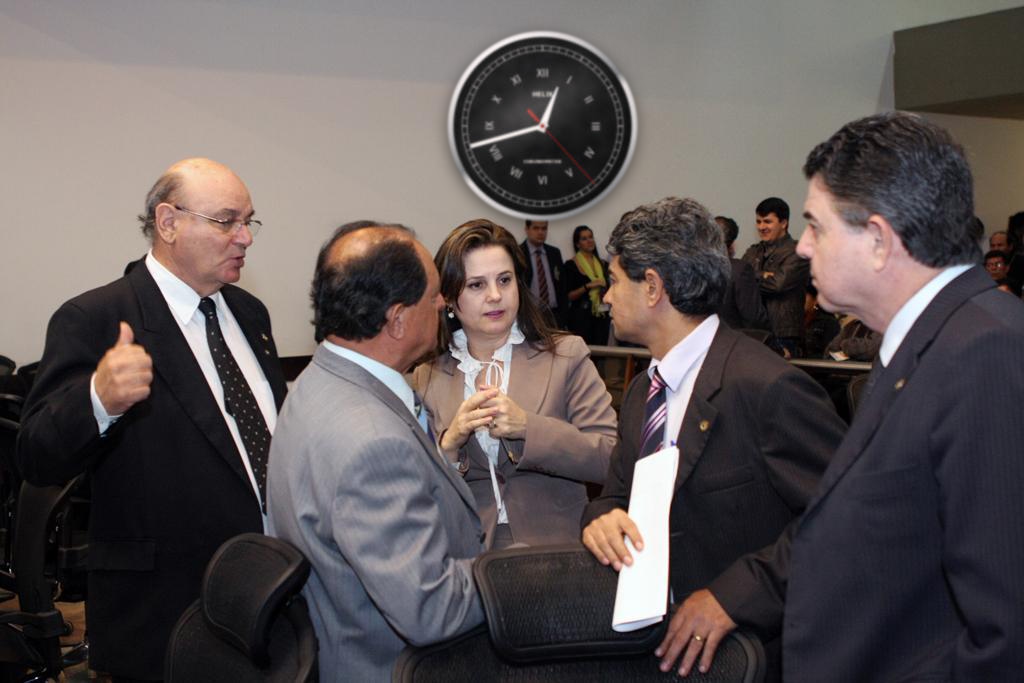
{"hour": 12, "minute": 42, "second": 23}
